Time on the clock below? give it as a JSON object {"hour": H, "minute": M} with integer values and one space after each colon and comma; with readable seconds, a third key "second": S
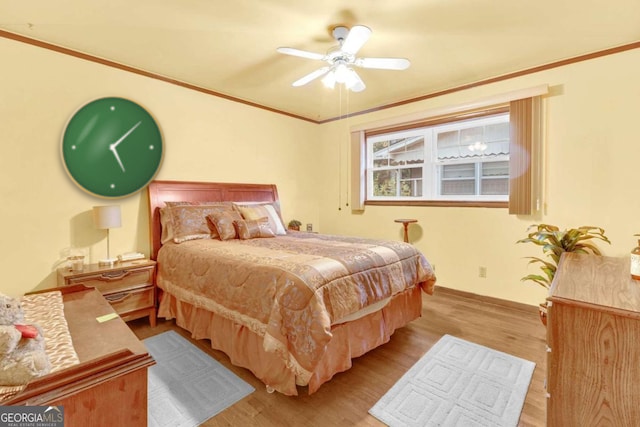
{"hour": 5, "minute": 8}
